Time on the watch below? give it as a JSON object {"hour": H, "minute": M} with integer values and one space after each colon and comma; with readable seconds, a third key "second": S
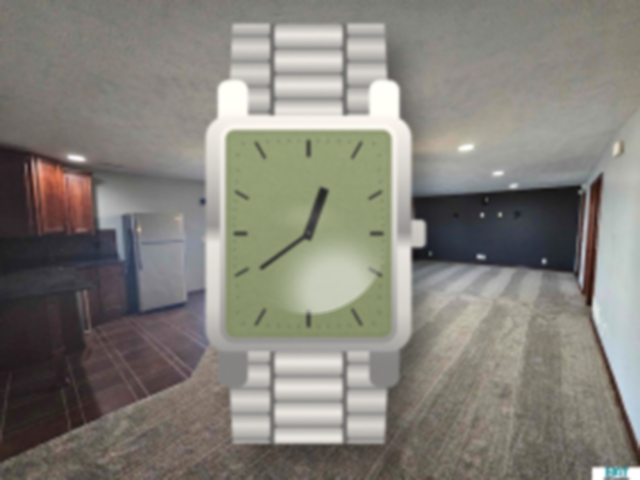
{"hour": 12, "minute": 39}
